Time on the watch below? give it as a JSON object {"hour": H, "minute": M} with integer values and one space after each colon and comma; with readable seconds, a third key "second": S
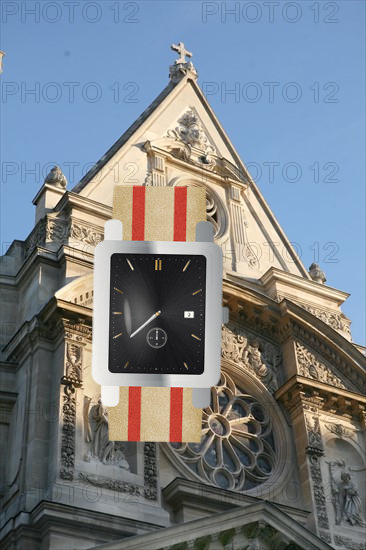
{"hour": 7, "minute": 38}
